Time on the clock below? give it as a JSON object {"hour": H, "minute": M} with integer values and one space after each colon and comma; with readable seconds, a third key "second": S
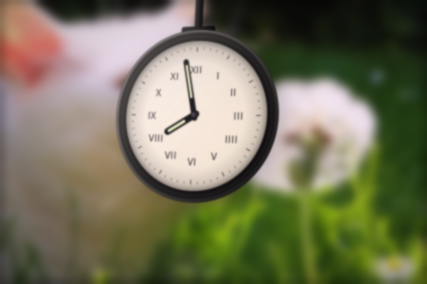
{"hour": 7, "minute": 58}
